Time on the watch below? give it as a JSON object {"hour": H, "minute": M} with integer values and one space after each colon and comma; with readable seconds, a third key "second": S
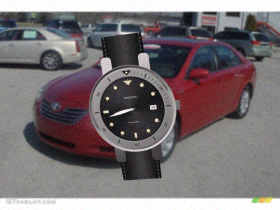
{"hour": 8, "minute": 43}
